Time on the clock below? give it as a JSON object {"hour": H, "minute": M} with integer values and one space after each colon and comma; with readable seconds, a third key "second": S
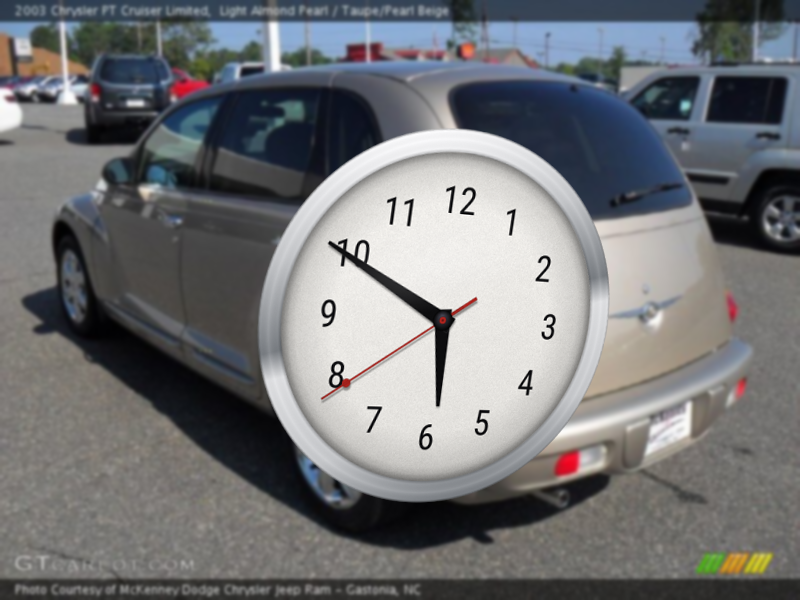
{"hour": 5, "minute": 49, "second": 39}
